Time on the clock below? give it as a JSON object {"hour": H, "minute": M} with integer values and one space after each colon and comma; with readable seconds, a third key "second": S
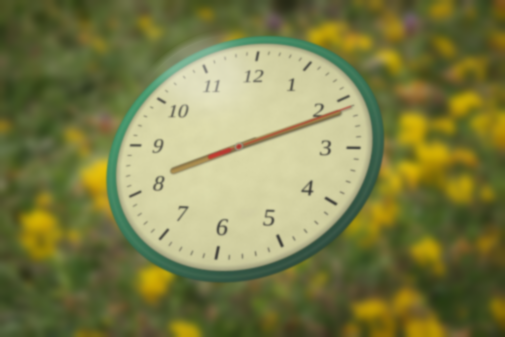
{"hour": 8, "minute": 11, "second": 11}
